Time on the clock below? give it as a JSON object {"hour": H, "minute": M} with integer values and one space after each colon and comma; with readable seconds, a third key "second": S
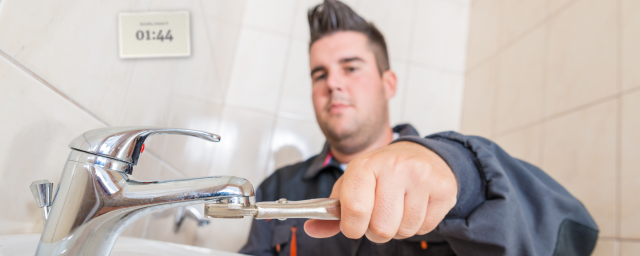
{"hour": 1, "minute": 44}
